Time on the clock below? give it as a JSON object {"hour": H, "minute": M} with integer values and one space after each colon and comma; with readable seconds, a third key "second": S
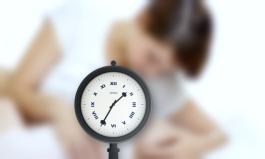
{"hour": 1, "minute": 35}
